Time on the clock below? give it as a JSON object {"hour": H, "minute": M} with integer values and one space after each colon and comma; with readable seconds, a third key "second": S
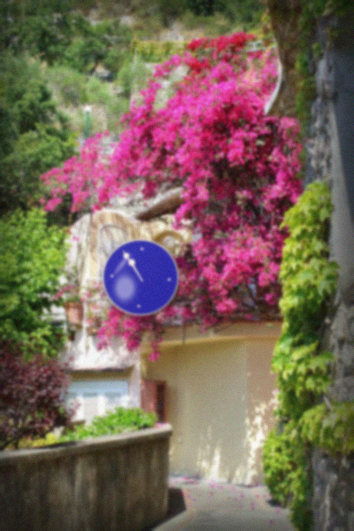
{"hour": 10, "minute": 54}
